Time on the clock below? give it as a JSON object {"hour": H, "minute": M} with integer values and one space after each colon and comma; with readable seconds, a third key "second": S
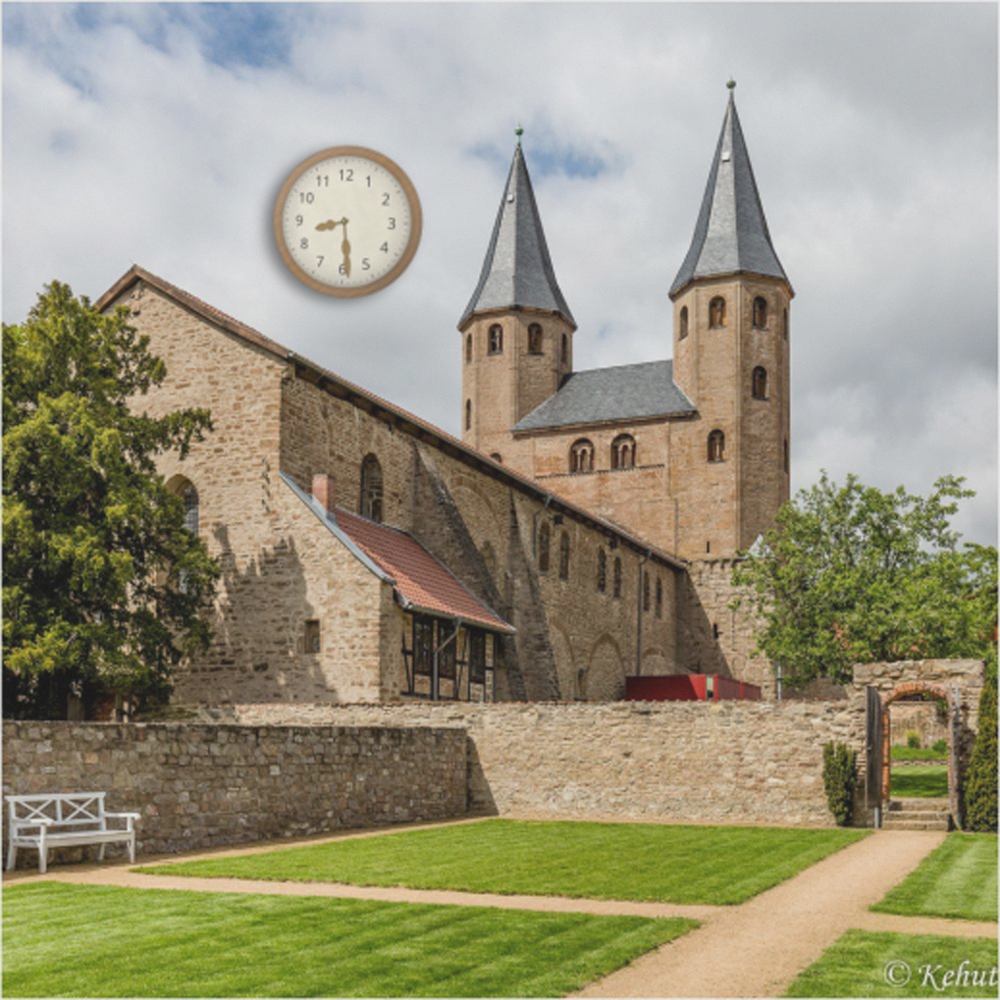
{"hour": 8, "minute": 29}
